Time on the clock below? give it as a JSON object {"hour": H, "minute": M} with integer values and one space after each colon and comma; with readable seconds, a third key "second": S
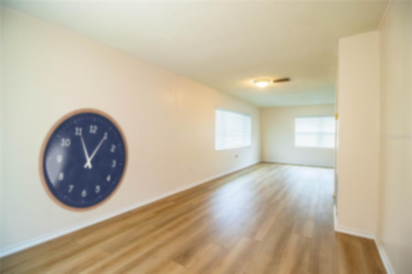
{"hour": 11, "minute": 5}
